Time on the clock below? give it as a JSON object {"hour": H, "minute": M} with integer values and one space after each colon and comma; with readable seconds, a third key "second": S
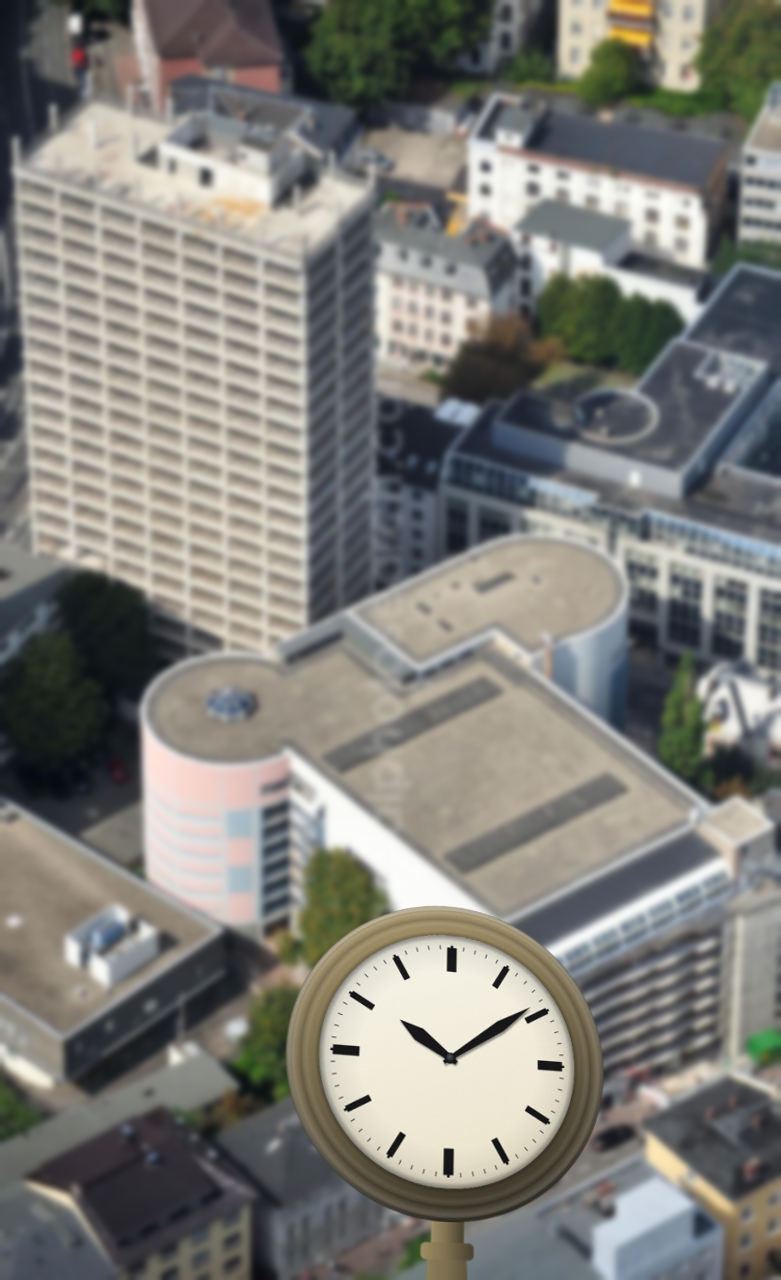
{"hour": 10, "minute": 9}
